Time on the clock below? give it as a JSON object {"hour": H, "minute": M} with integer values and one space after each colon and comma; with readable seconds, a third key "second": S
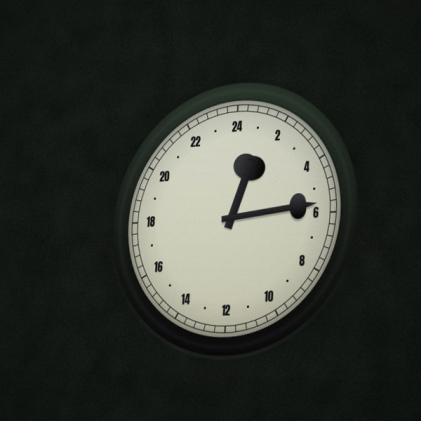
{"hour": 1, "minute": 14}
